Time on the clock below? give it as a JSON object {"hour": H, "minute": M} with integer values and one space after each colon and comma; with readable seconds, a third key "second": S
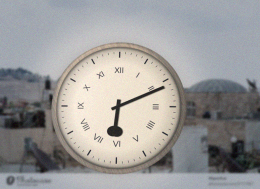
{"hour": 6, "minute": 11}
